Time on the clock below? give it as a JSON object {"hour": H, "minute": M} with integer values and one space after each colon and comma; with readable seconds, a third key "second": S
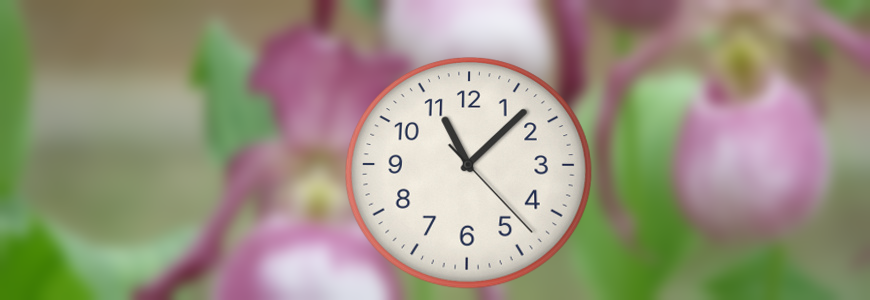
{"hour": 11, "minute": 7, "second": 23}
